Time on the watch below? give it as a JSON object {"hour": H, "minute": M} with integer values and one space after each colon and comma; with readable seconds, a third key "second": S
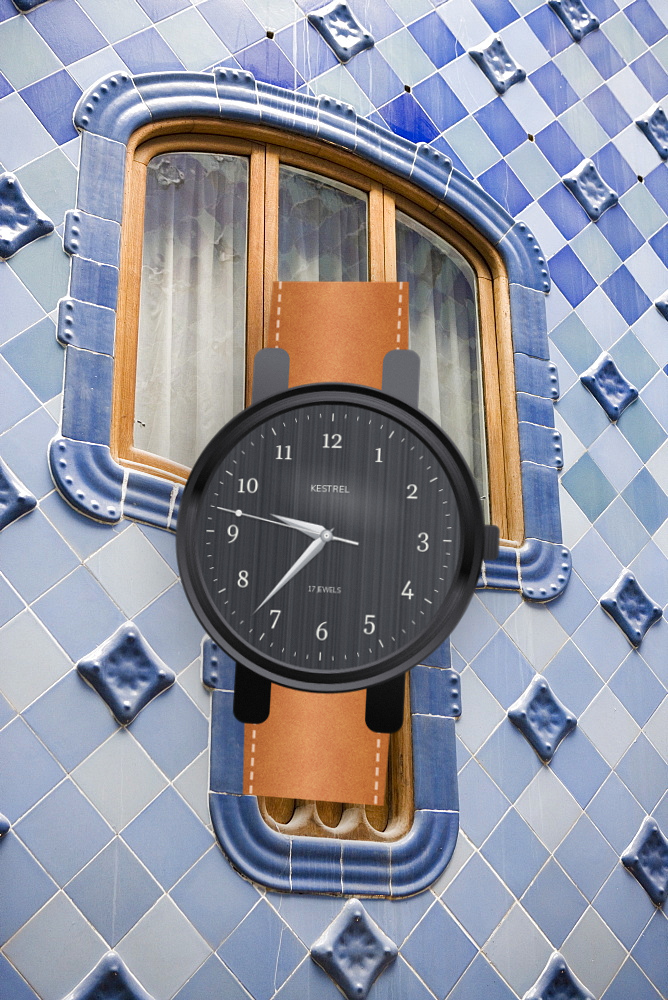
{"hour": 9, "minute": 36, "second": 47}
